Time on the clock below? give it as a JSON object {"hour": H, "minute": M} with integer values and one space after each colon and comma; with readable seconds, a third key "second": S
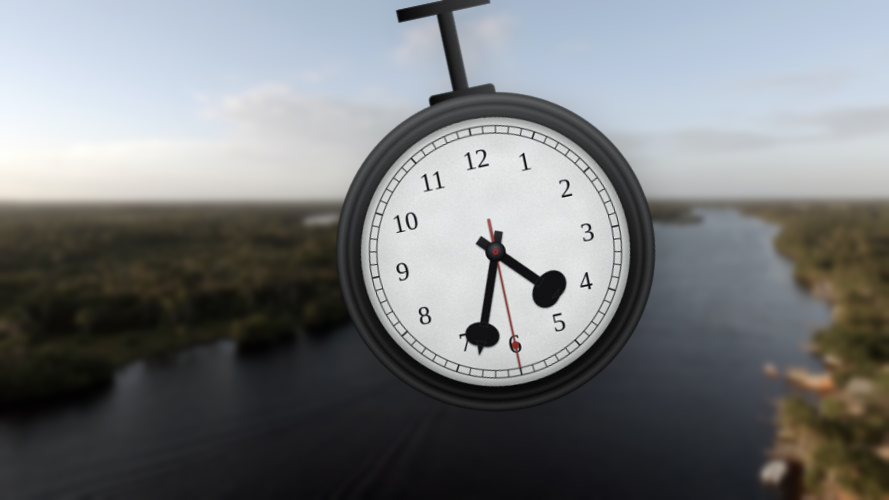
{"hour": 4, "minute": 33, "second": 30}
